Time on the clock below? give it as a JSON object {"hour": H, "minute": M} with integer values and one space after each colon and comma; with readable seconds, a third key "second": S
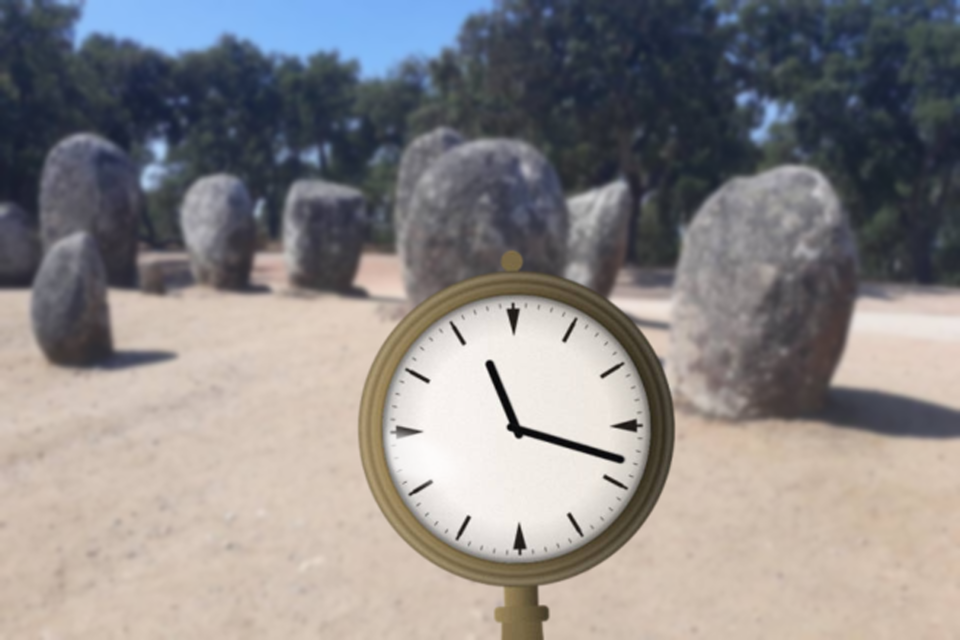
{"hour": 11, "minute": 18}
